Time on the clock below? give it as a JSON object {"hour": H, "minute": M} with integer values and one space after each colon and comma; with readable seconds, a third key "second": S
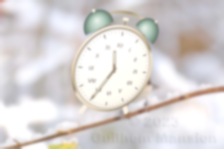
{"hour": 11, "minute": 35}
